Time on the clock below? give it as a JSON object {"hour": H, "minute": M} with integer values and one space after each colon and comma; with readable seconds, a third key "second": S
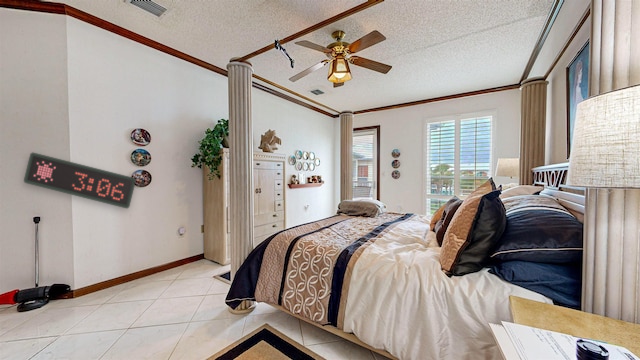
{"hour": 3, "minute": 6}
